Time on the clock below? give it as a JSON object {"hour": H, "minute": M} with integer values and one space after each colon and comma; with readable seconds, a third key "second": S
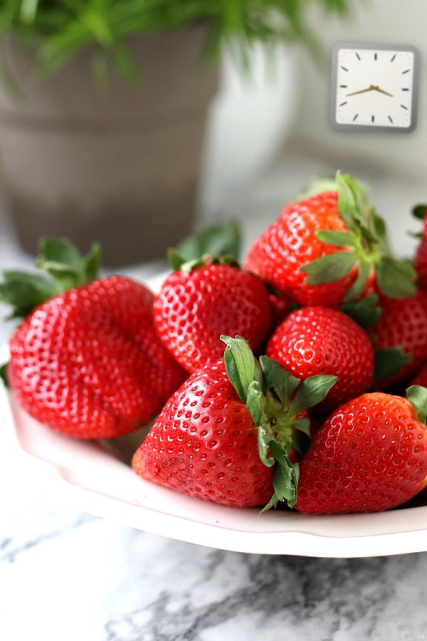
{"hour": 3, "minute": 42}
